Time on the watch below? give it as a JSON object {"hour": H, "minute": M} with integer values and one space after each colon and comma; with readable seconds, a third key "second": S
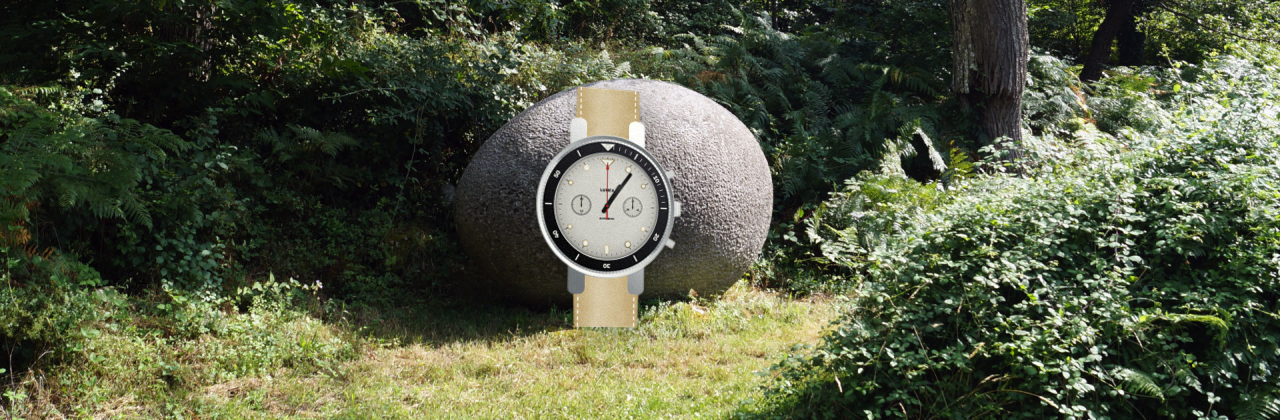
{"hour": 1, "minute": 6}
